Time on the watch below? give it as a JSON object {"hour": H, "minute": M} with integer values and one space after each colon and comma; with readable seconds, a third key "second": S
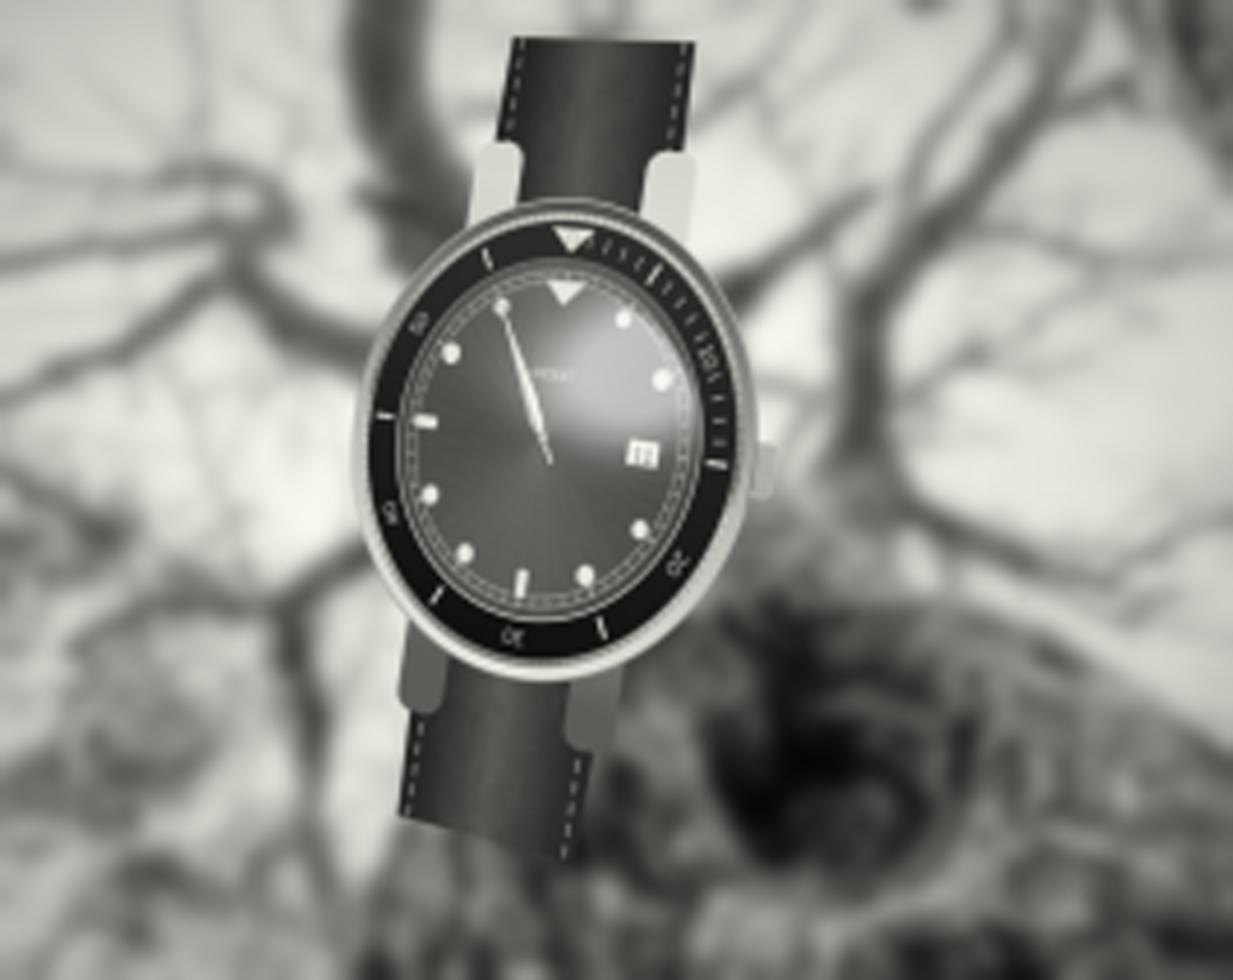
{"hour": 10, "minute": 55}
